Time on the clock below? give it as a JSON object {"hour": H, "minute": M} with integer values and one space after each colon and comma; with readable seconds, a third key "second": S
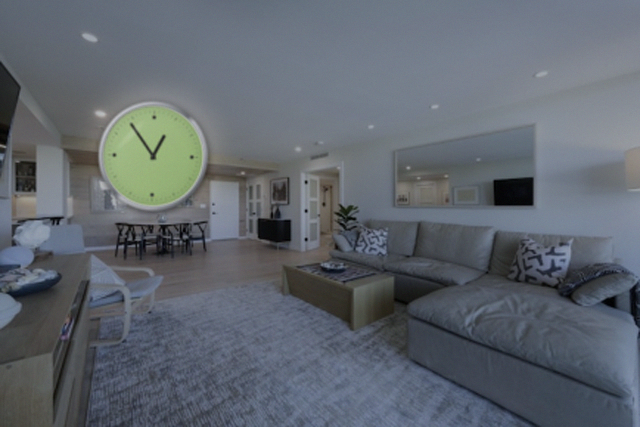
{"hour": 12, "minute": 54}
